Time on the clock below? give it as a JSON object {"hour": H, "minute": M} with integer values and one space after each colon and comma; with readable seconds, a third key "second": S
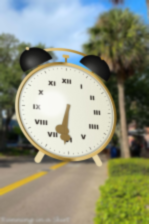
{"hour": 6, "minute": 31}
